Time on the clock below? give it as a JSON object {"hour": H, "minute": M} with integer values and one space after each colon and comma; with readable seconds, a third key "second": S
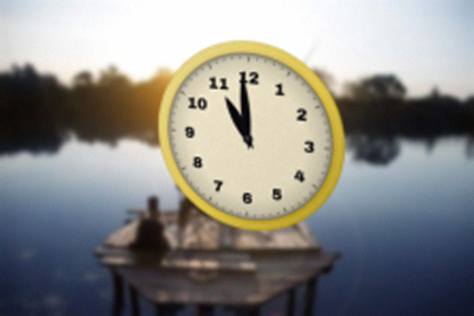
{"hour": 10, "minute": 59}
